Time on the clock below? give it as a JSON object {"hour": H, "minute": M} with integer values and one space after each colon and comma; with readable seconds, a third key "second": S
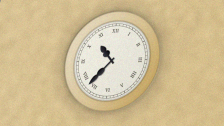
{"hour": 10, "minute": 37}
